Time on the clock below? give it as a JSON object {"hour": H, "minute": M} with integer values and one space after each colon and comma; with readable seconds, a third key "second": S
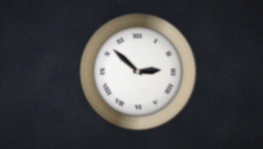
{"hour": 2, "minute": 52}
